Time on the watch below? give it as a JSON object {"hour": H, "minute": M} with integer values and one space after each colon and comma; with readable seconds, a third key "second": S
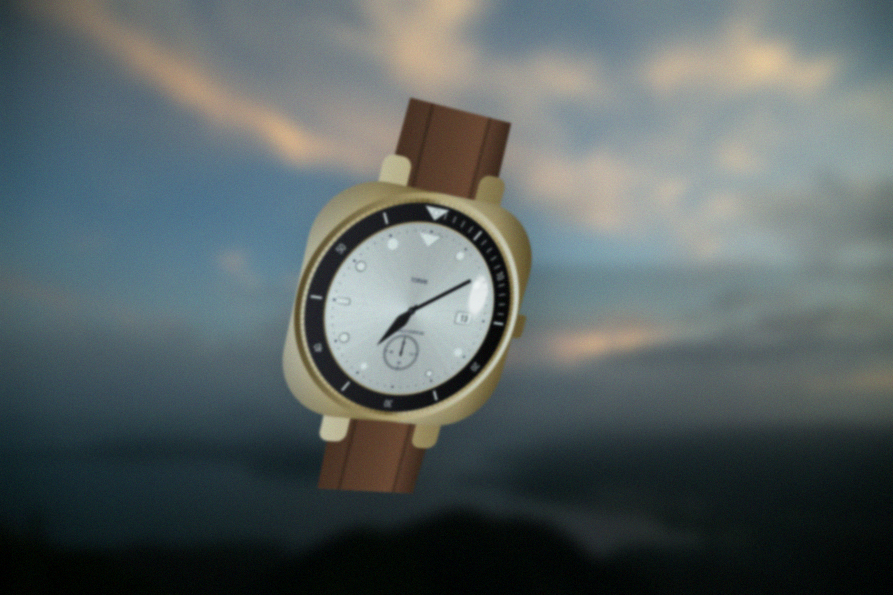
{"hour": 7, "minute": 9}
